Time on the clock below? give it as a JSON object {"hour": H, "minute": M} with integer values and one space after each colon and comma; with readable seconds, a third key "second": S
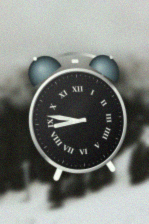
{"hour": 8, "minute": 47}
